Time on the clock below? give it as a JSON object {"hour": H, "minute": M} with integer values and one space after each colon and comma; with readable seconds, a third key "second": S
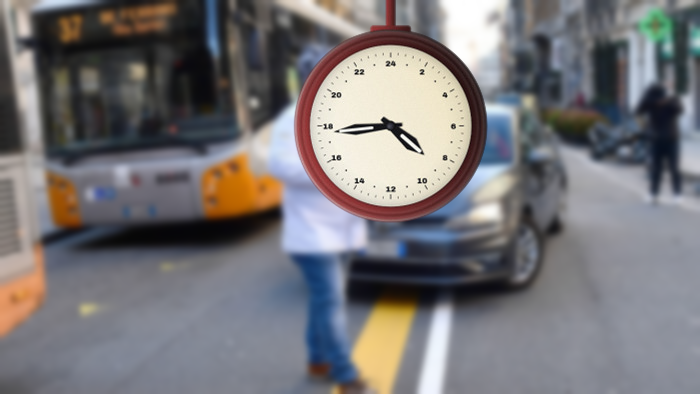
{"hour": 8, "minute": 44}
